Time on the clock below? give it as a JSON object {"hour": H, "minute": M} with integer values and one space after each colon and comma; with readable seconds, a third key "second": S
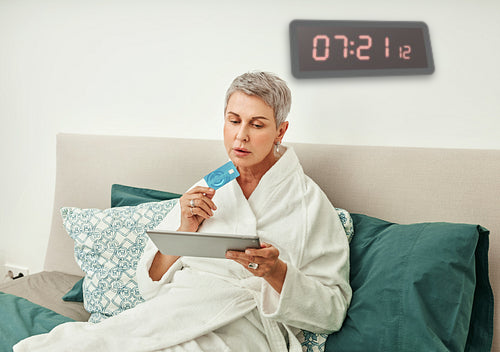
{"hour": 7, "minute": 21, "second": 12}
